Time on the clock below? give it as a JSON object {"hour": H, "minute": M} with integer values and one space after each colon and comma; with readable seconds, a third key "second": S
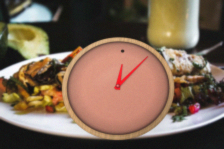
{"hour": 12, "minute": 6}
